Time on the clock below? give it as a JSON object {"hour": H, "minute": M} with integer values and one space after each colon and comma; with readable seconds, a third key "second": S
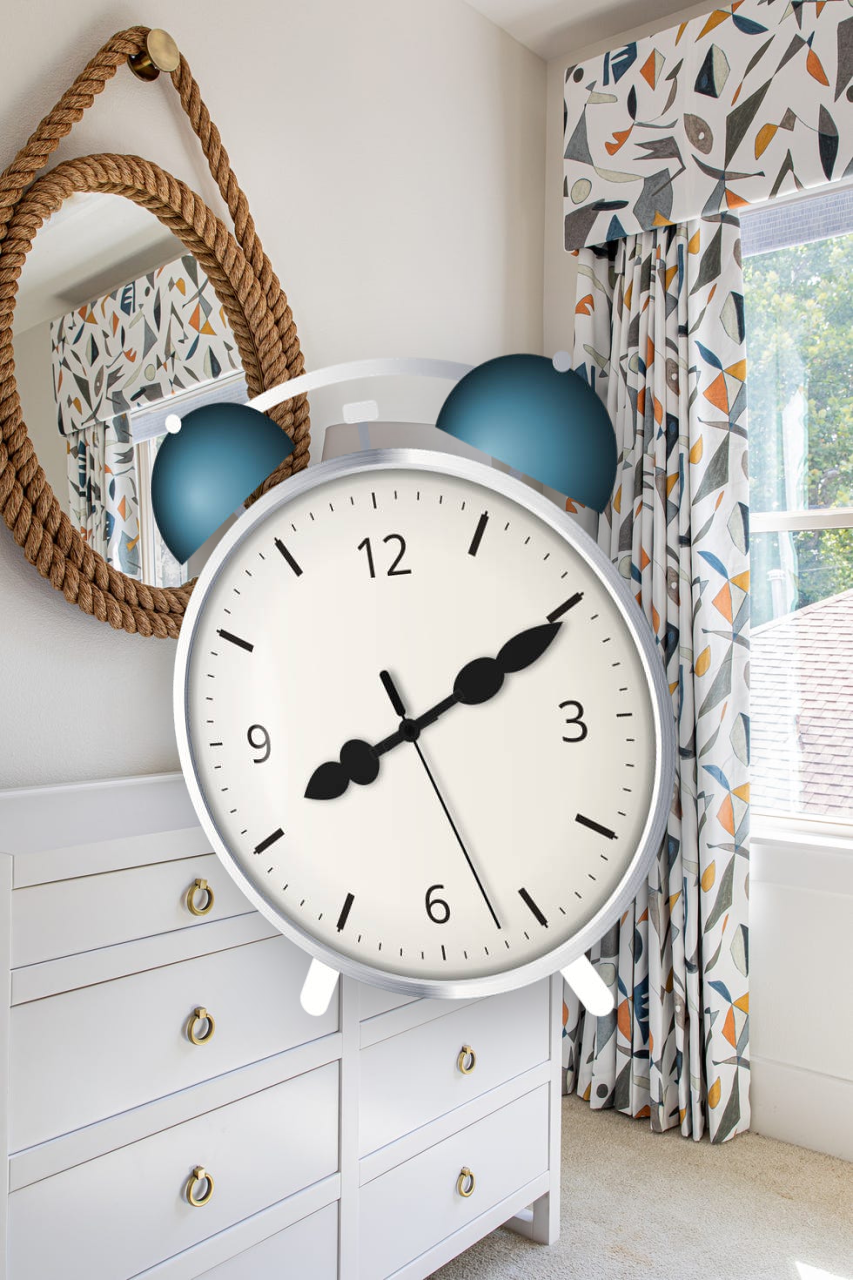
{"hour": 8, "minute": 10, "second": 27}
